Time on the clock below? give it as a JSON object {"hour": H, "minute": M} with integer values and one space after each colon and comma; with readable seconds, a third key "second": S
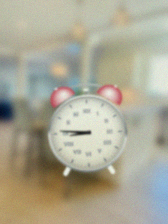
{"hour": 8, "minute": 46}
